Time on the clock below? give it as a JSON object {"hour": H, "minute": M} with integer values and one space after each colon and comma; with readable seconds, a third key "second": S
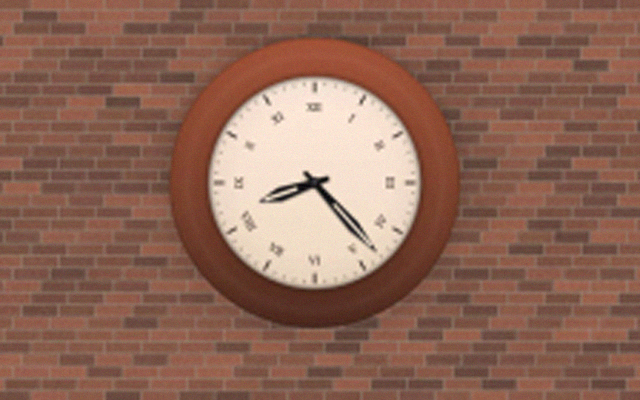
{"hour": 8, "minute": 23}
